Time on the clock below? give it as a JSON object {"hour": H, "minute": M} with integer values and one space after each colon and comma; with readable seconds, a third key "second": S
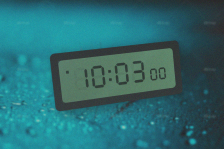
{"hour": 10, "minute": 3, "second": 0}
